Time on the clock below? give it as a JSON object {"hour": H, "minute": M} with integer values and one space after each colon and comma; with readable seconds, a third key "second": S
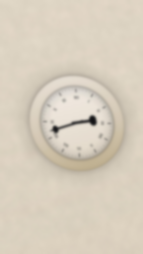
{"hour": 2, "minute": 42}
